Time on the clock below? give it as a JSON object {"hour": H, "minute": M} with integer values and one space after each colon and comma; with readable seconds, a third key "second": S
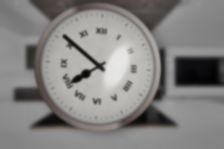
{"hour": 7, "minute": 51}
